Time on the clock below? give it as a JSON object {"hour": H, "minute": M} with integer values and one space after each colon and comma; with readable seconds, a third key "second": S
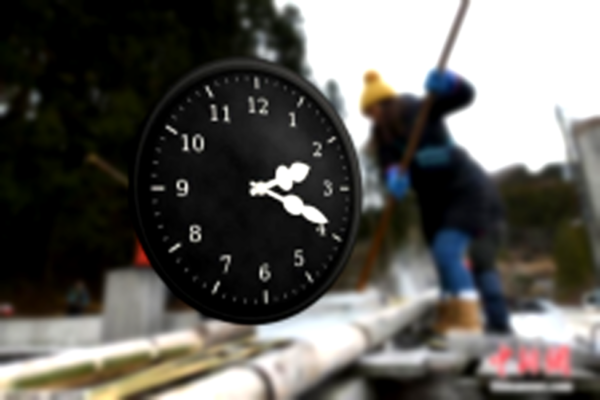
{"hour": 2, "minute": 19}
